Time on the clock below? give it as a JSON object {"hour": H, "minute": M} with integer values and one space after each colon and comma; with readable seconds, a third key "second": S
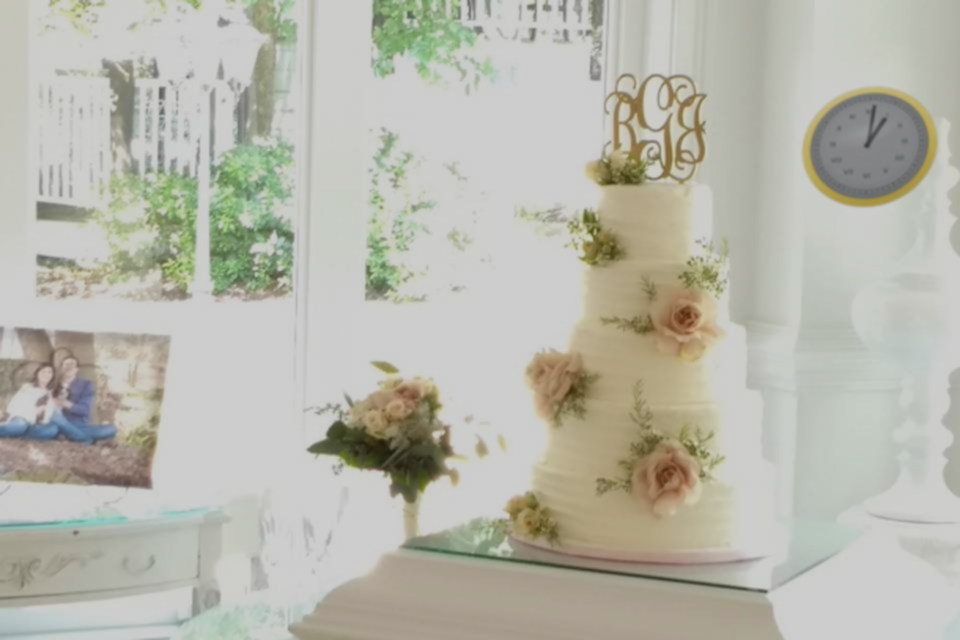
{"hour": 1, "minute": 1}
